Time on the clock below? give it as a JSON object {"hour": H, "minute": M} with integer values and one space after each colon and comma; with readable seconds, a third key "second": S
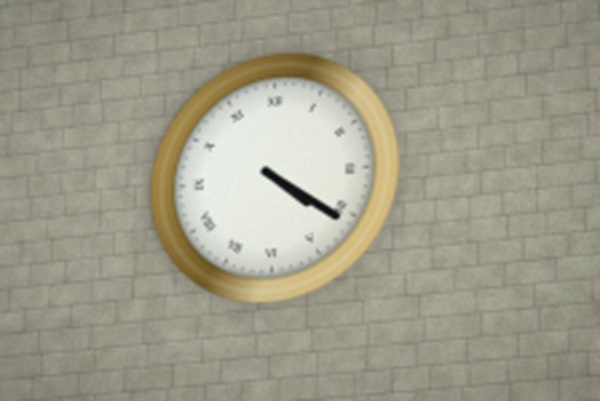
{"hour": 4, "minute": 21}
